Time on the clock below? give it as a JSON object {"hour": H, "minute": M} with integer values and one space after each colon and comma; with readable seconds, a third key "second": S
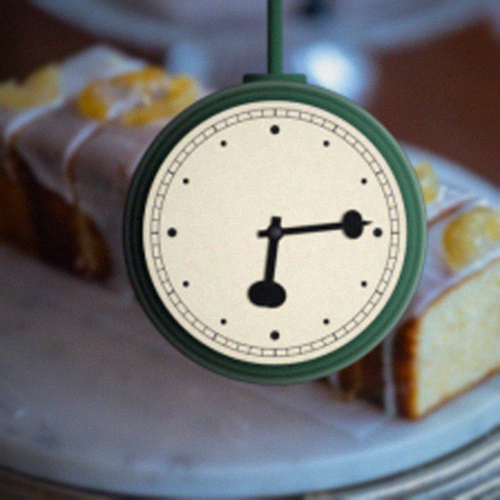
{"hour": 6, "minute": 14}
